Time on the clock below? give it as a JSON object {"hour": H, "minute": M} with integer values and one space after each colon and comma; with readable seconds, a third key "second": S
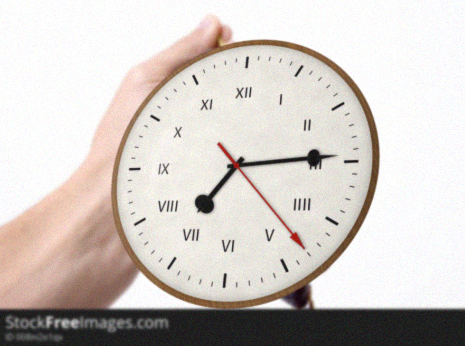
{"hour": 7, "minute": 14, "second": 23}
